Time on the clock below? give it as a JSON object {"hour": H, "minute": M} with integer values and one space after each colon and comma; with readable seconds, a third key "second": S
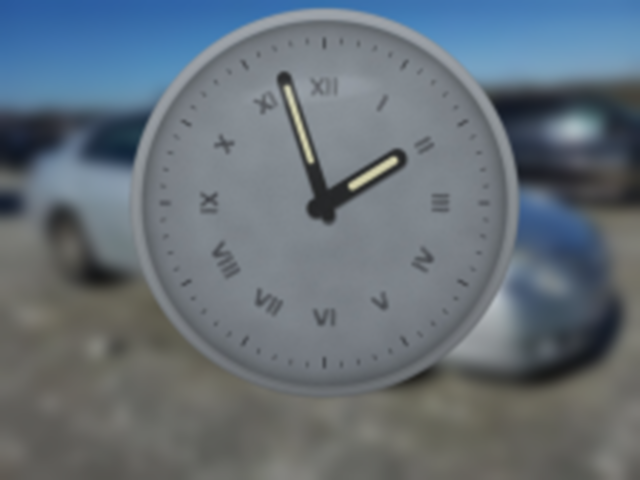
{"hour": 1, "minute": 57}
